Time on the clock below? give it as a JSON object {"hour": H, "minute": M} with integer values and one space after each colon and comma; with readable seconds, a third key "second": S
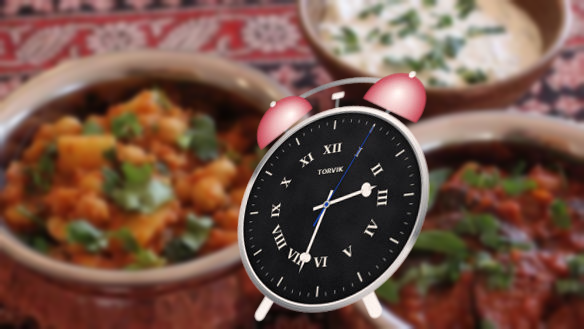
{"hour": 2, "minute": 33, "second": 5}
